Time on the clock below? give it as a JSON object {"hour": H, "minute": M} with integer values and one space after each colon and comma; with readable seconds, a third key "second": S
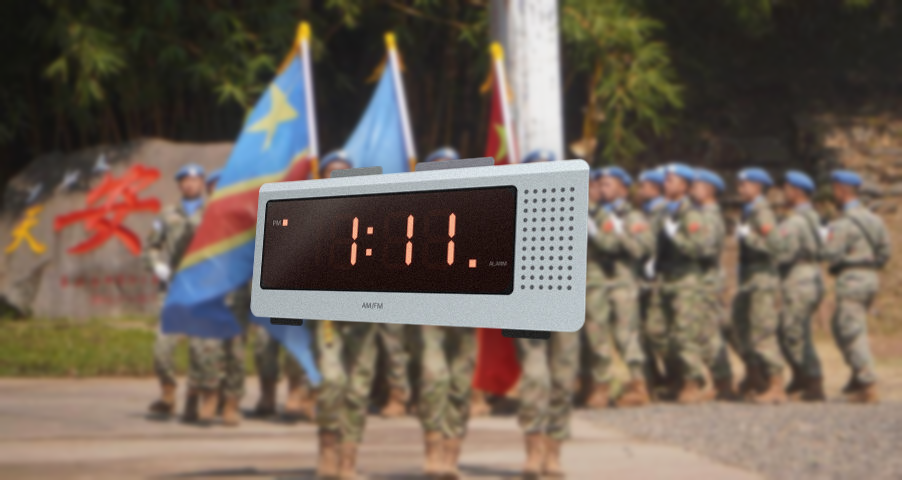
{"hour": 1, "minute": 11}
